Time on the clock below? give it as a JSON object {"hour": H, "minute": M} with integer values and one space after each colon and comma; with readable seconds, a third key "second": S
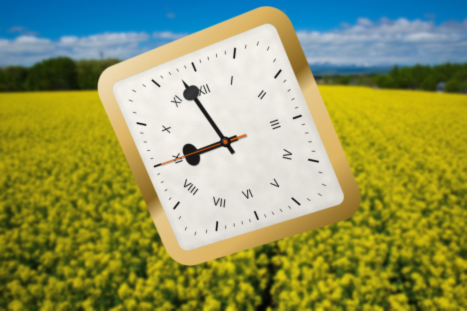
{"hour": 8, "minute": 57, "second": 45}
